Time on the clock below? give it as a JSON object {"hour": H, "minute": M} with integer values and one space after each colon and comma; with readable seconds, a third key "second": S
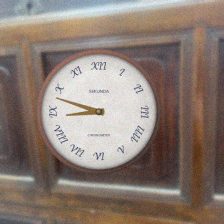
{"hour": 8, "minute": 48}
